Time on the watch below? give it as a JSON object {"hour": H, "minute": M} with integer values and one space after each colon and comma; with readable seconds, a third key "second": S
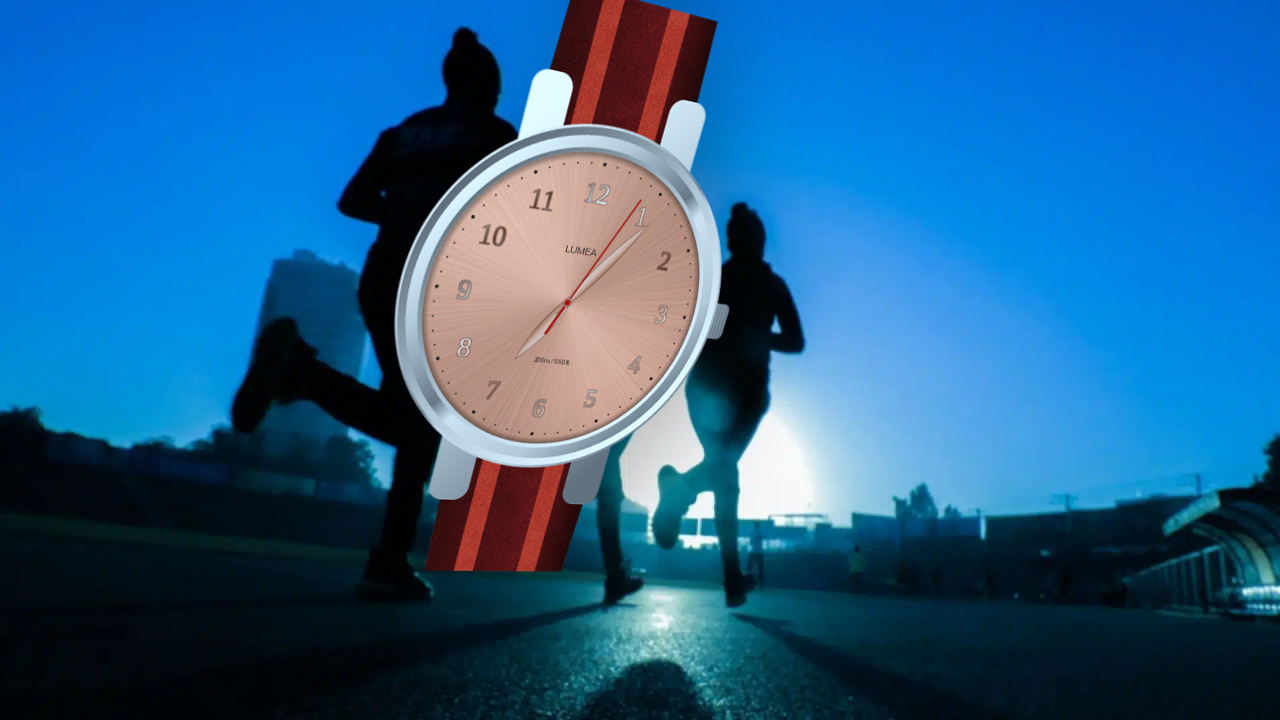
{"hour": 7, "minute": 6, "second": 4}
